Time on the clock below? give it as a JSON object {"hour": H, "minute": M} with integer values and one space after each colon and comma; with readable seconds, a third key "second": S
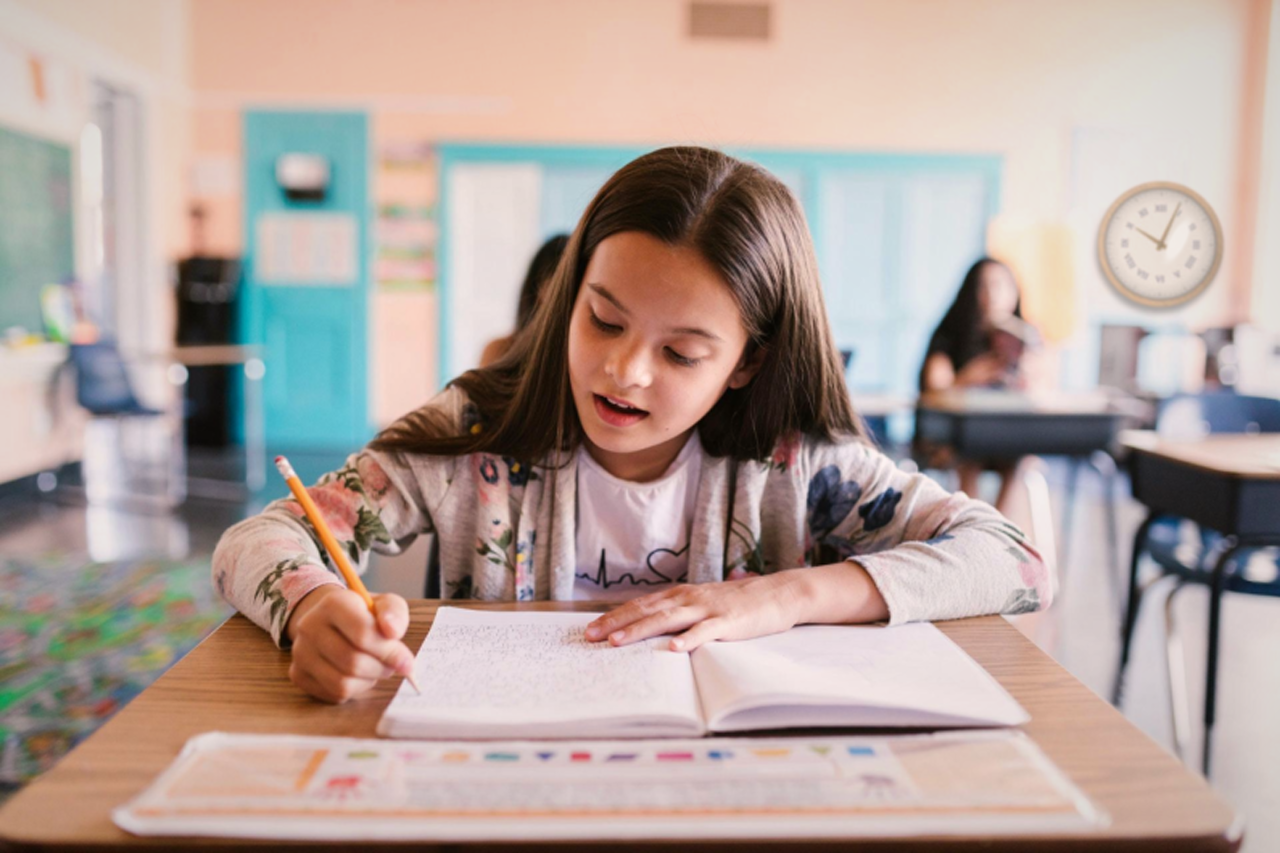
{"hour": 10, "minute": 4}
